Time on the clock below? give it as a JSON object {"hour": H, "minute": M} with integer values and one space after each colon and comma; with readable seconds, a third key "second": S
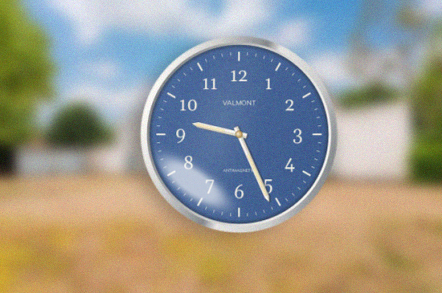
{"hour": 9, "minute": 26}
